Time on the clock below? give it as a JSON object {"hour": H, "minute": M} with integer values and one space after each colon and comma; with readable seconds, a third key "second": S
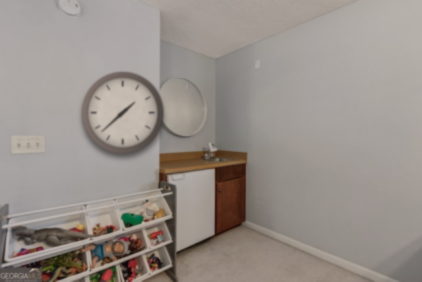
{"hour": 1, "minute": 38}
